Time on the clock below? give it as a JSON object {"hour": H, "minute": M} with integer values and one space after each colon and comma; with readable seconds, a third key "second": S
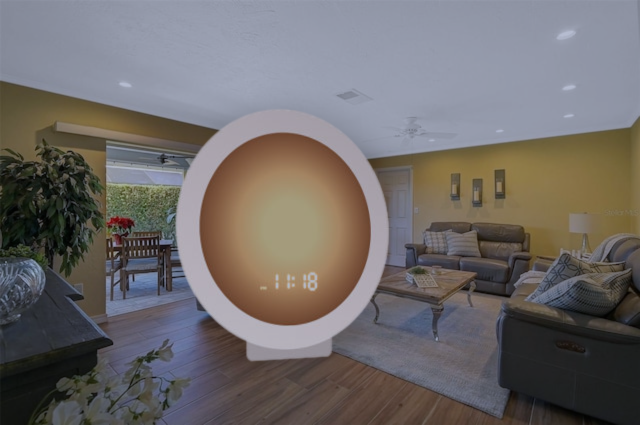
{"hour": 11, "minute": 18}
